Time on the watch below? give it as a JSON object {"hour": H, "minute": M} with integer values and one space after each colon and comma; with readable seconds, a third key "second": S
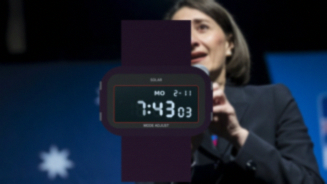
{"hour": 7, "minute": 43, "second": 3}
